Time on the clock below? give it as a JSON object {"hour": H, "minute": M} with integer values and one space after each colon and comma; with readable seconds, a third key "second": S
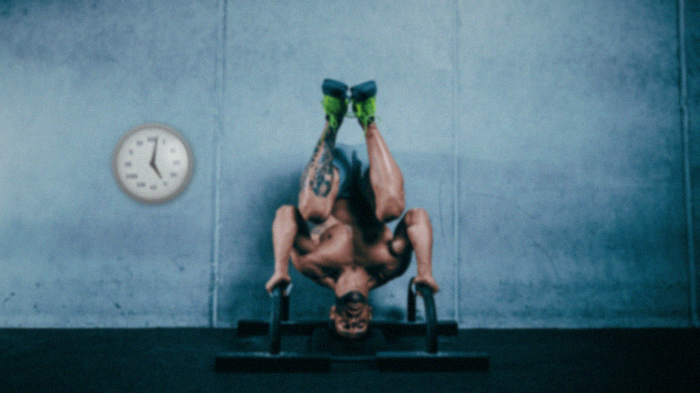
{"hour": 5, "minute": 2}
